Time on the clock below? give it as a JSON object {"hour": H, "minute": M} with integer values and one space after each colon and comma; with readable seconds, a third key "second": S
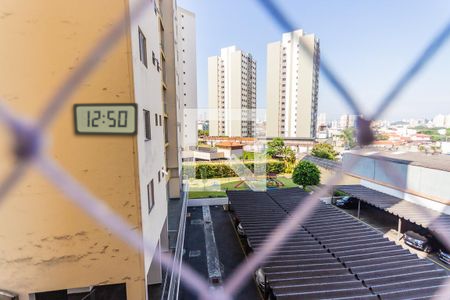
{"hour": 12, "minute": 50}
